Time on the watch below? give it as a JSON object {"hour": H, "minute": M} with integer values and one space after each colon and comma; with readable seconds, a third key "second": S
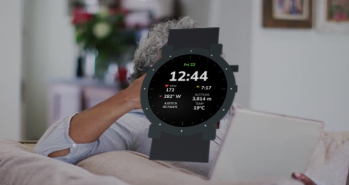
{"hour": 12, "minute": 44}
